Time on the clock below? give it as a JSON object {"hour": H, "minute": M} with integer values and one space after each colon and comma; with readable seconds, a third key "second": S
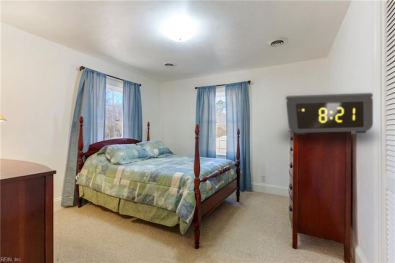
{"hour": 8, "minute": 21}
